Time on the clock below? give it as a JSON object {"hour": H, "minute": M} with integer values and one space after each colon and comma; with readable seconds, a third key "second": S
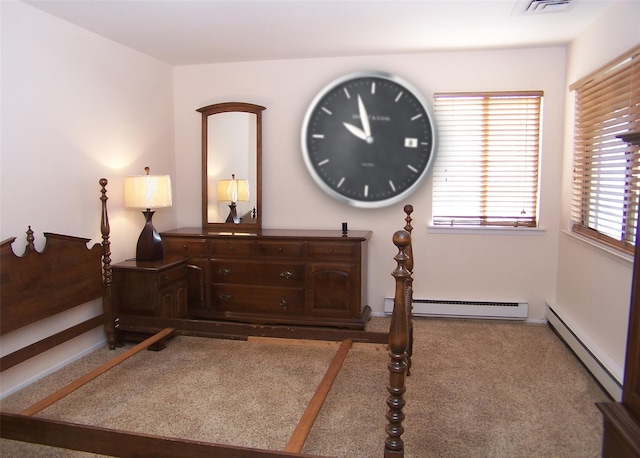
{"hour": 9, "minute": 57}
